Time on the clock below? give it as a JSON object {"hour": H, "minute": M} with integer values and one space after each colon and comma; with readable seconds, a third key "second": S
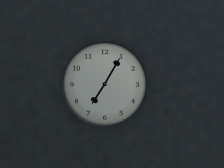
{"hour": 7, "minute": 5}
